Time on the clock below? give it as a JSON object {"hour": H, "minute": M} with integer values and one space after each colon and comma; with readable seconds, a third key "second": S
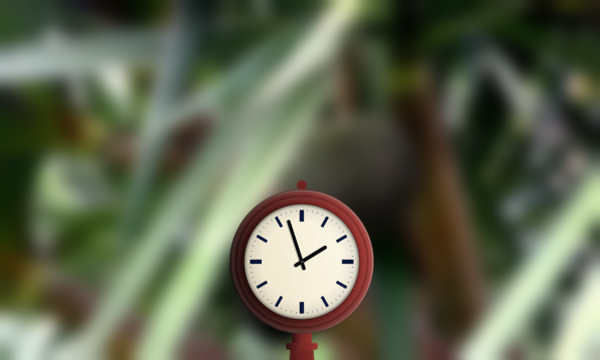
{"hour": 1, "minute": 57}
